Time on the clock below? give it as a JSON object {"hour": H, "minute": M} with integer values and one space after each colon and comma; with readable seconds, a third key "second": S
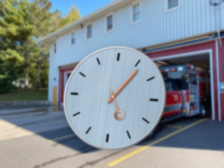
{"hour": 5, "minute": 6}
